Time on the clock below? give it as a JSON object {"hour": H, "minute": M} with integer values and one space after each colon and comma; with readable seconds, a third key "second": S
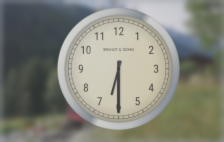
{"hour": 6, "minute": 30}
